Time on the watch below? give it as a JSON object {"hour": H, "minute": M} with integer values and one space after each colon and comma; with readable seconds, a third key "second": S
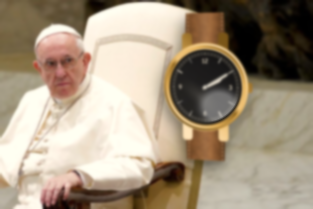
{"hour": 2, "minute": 10}
